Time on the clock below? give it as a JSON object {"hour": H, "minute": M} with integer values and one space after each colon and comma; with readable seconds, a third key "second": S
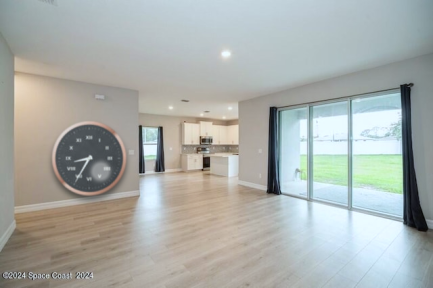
{"hour": 8, "minute": 35}
